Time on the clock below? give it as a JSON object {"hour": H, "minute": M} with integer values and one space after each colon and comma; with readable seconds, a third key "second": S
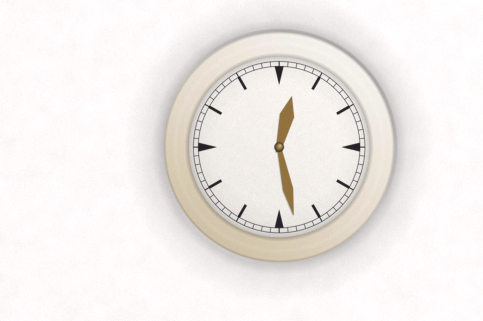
{"hour": 12, "minute": 28}
